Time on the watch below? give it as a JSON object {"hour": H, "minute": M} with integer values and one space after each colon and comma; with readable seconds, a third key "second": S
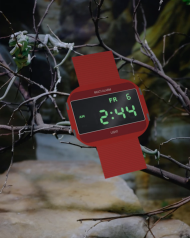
{"hour": 2, "minute": 44}
